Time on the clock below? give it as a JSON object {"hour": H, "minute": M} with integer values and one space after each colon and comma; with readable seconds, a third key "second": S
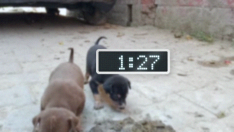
{"hour": 1, "minute": 27}
